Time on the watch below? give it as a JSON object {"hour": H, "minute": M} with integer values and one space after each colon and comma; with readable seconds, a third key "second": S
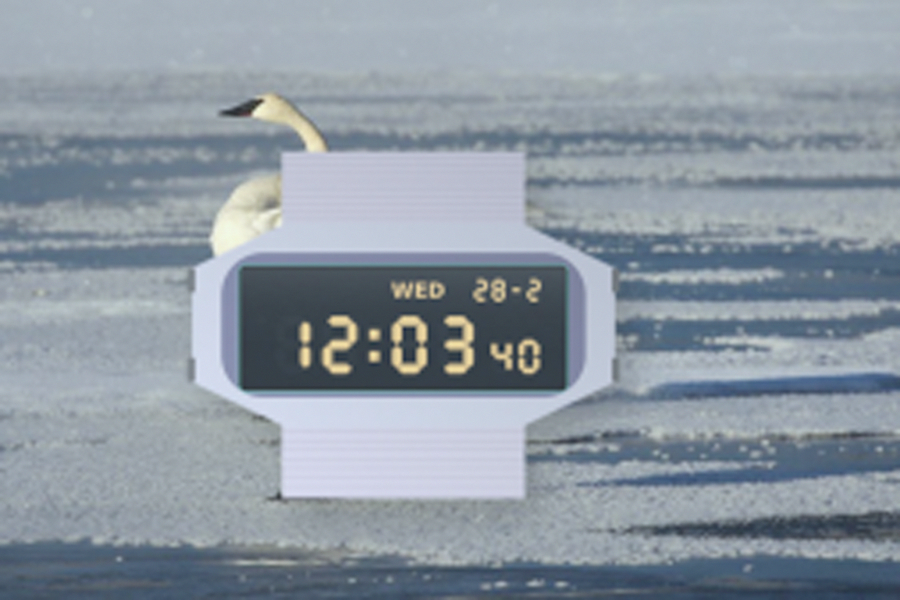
{"hour": 12, "minute": 3, "second": 40}
